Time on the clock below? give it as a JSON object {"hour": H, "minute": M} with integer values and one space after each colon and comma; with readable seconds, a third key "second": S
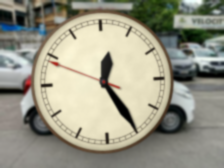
{"hour": 12, "minute": 24, "second": 49}
